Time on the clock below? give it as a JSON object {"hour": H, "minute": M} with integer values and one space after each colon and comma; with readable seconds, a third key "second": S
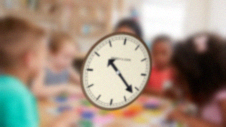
{"hour": 10, "minute": 22}
